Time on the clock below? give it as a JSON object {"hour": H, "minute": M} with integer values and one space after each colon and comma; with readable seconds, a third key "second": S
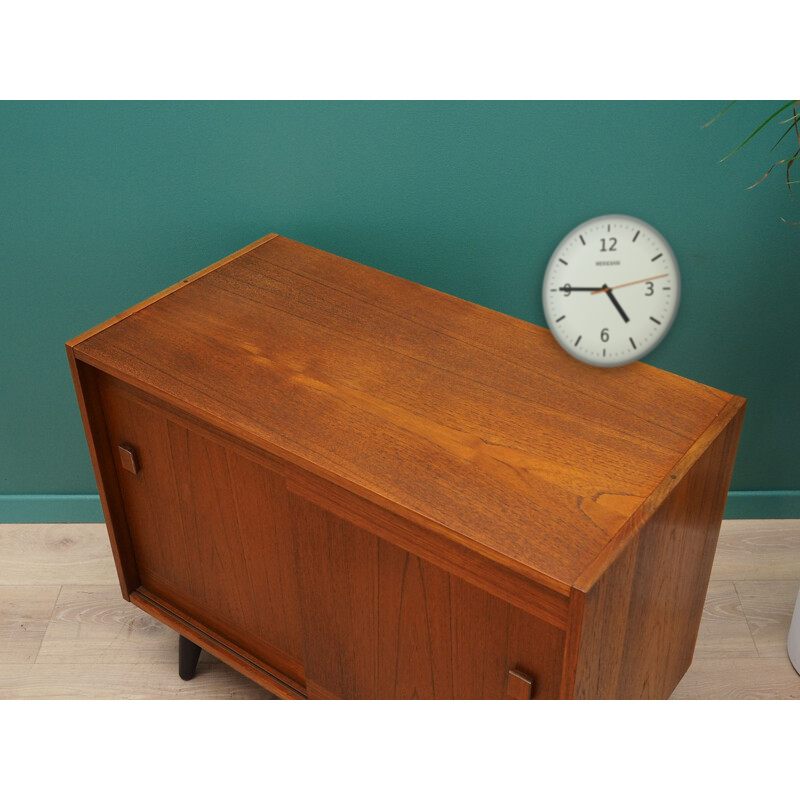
{"hour": 4, "minute": 45, "second": 13}
